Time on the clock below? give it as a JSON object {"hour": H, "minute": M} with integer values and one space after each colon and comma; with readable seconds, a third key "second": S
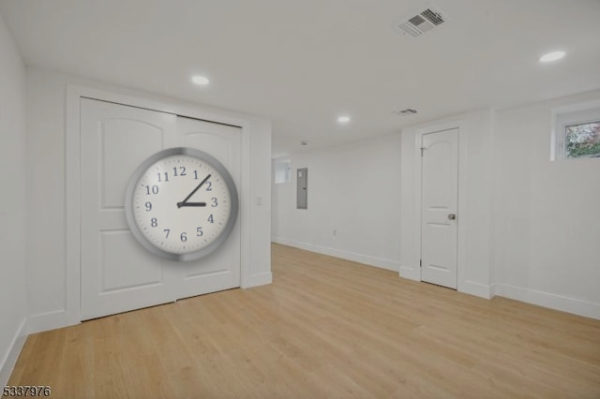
{"hour": 3, "minute": 8}
